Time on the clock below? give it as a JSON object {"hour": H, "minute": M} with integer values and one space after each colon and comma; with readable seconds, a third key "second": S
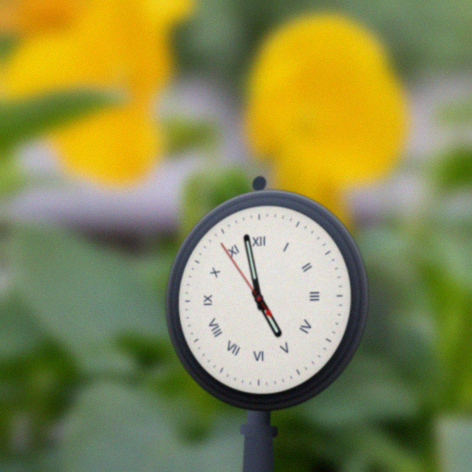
{"hour": 4, "minute": 57, "second": 54}
